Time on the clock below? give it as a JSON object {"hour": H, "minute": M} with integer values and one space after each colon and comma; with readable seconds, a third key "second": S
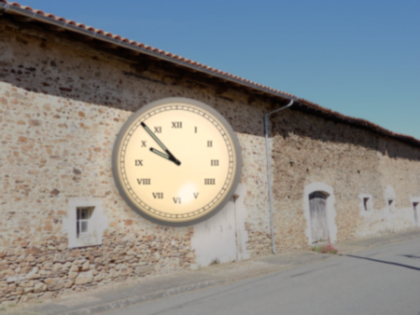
{"hour": 9, "minute": 53}
